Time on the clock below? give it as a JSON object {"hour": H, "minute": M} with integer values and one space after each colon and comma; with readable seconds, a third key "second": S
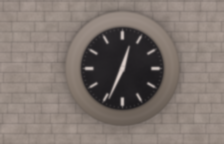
{"hour": 12, "minute": 34}
